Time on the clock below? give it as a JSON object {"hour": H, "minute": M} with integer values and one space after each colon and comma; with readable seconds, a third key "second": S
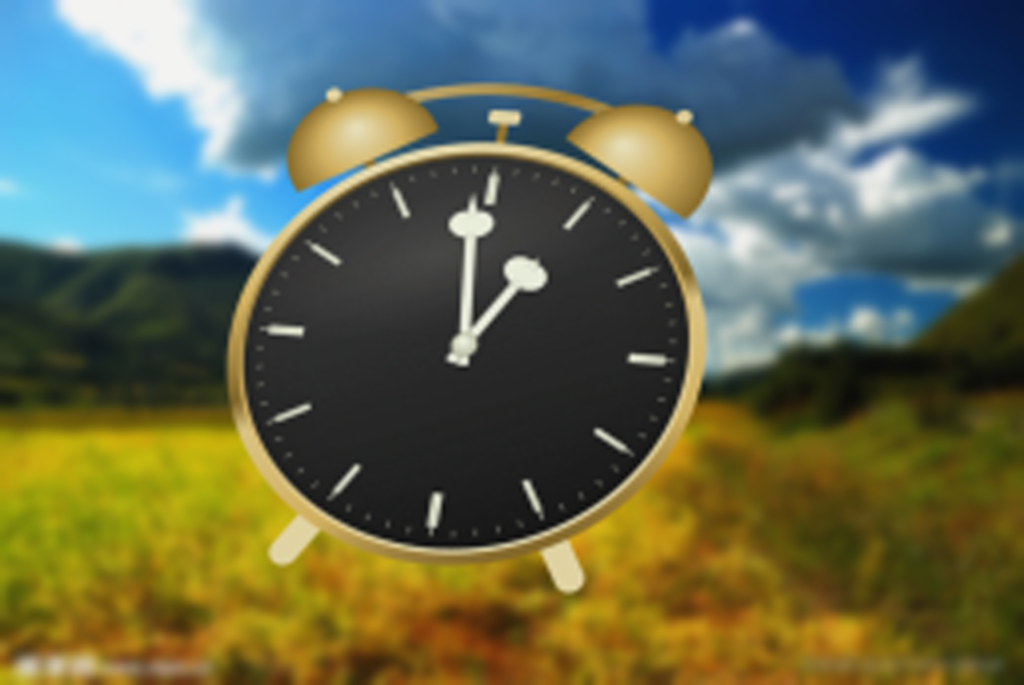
{"hour": 12, "minute": 59}
